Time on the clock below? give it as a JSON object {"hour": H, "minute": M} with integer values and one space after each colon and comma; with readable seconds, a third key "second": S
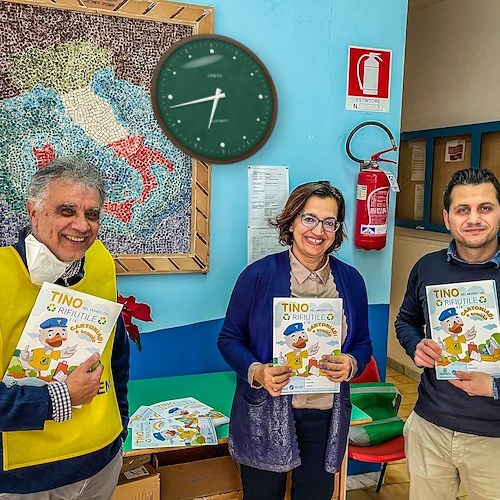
{"hour": 6, "minute": 43}
